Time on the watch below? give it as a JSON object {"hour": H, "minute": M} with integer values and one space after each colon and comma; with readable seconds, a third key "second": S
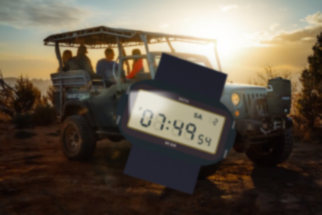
{"hour": 7, "minute": 49}
